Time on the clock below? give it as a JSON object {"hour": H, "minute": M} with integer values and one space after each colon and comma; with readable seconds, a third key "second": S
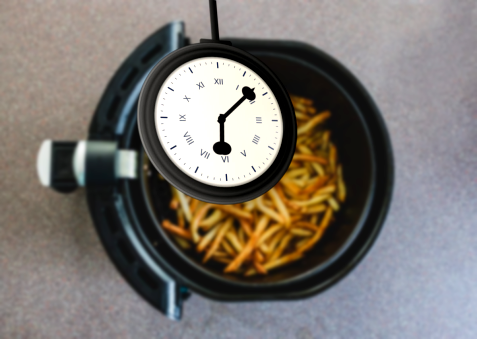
{"hour": 6, "minute": 8}
